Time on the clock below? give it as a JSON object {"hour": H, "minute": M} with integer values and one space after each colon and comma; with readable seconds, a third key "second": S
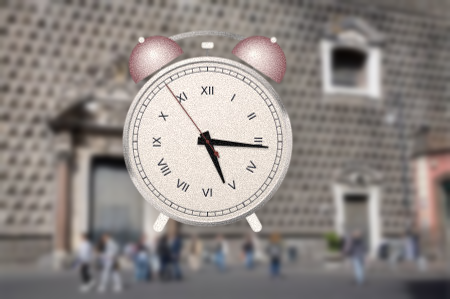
{"hour": 5, "minute": 15, "second": 54}
